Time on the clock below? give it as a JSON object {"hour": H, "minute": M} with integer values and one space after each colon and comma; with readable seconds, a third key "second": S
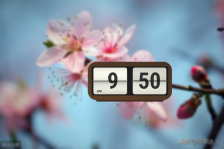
{"hour": 9, "minute": 50}
